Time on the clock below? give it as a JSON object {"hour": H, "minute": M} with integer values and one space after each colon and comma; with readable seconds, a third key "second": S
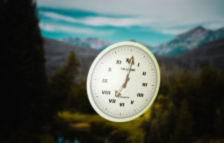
{"hour": 7, "minute": 1}
